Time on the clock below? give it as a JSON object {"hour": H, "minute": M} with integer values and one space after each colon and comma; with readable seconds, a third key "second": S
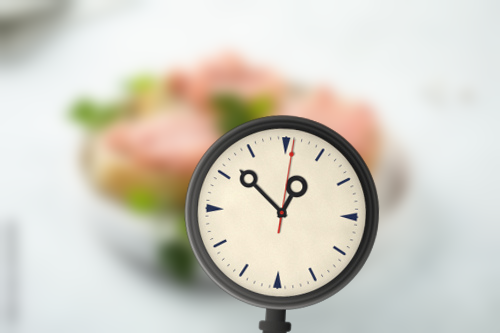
{"hour": 12, "minute": 52, "second": 1}
